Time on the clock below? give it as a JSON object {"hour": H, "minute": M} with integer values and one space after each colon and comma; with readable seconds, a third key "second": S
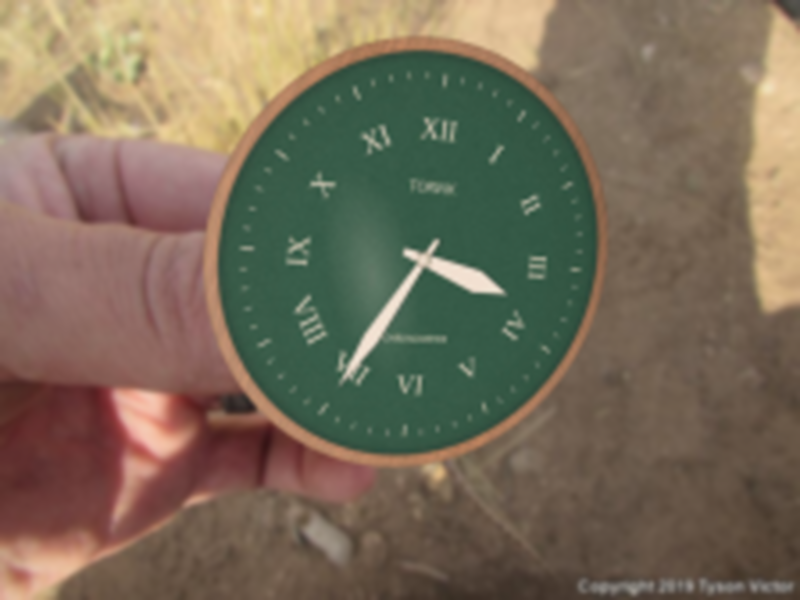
{"hour": 3, "minute": 35}
